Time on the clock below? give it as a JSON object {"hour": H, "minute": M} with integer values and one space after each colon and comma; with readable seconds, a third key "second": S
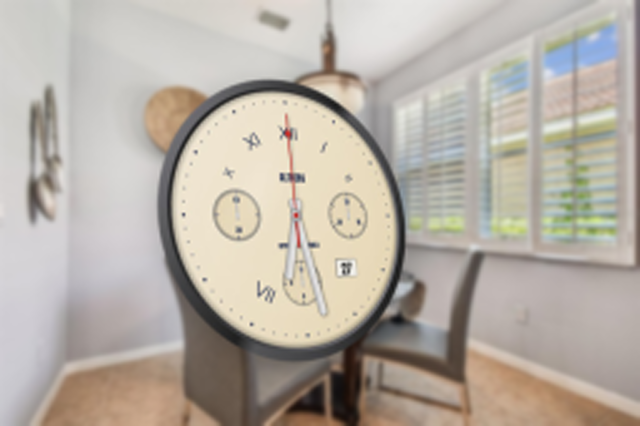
{"hour": 6, "minute": 28}
